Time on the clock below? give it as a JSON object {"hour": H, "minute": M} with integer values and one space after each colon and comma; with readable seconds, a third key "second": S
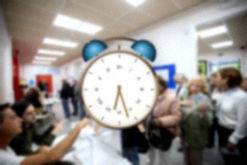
{"hour": 6, "minute": 27}
